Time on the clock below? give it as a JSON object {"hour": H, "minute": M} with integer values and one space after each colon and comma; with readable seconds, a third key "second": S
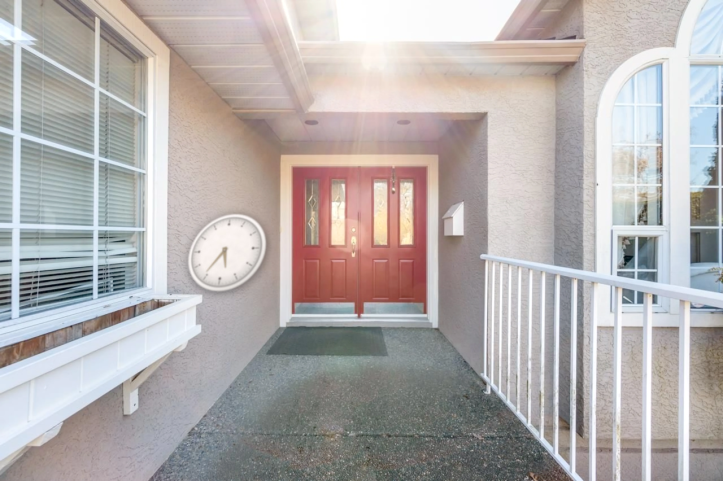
{"hour": 5, "minute": 36}
